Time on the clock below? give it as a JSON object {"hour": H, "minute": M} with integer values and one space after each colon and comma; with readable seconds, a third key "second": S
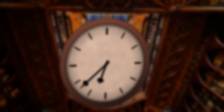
{"hour": 6, "minute": 38}
